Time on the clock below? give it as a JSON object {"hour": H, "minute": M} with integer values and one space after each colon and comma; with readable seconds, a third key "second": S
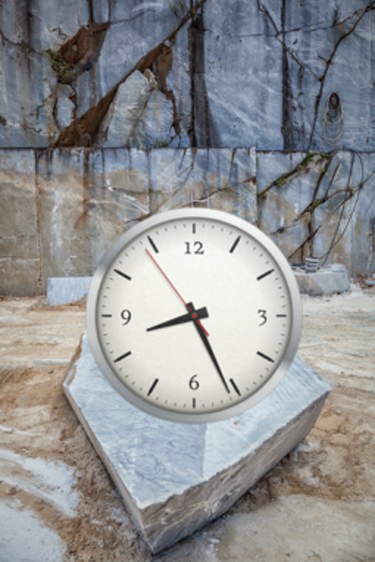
{"hour": 8, "minute": 25, "second": 54}
